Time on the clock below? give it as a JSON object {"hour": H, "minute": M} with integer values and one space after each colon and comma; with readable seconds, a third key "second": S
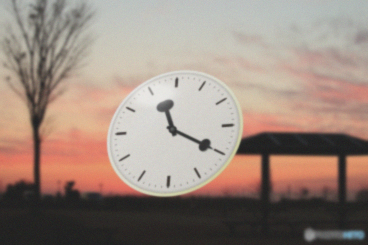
{"hour": 11, "minute": 20}
